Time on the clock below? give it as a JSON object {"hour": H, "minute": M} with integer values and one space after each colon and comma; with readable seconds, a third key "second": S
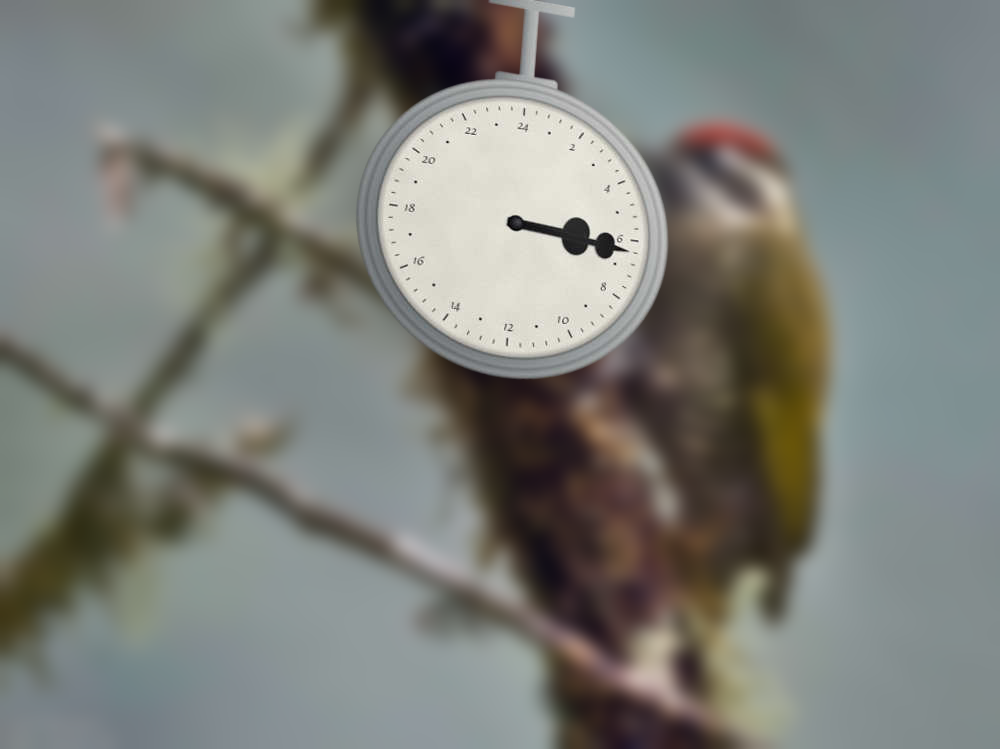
{"hour": 6, "minute": 16}
